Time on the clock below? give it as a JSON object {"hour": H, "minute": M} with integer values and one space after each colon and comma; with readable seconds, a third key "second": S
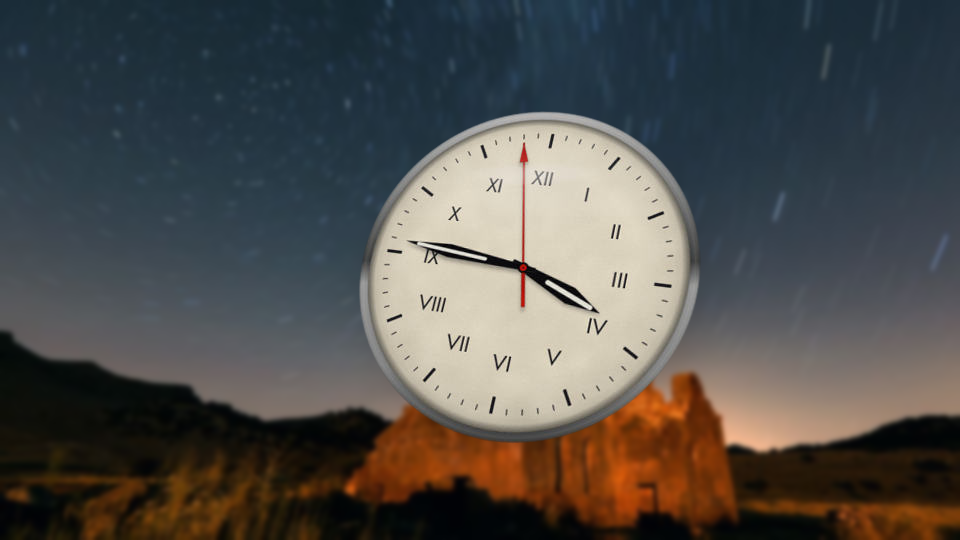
{"hour": 3, "minute": 45, "second": 58}
